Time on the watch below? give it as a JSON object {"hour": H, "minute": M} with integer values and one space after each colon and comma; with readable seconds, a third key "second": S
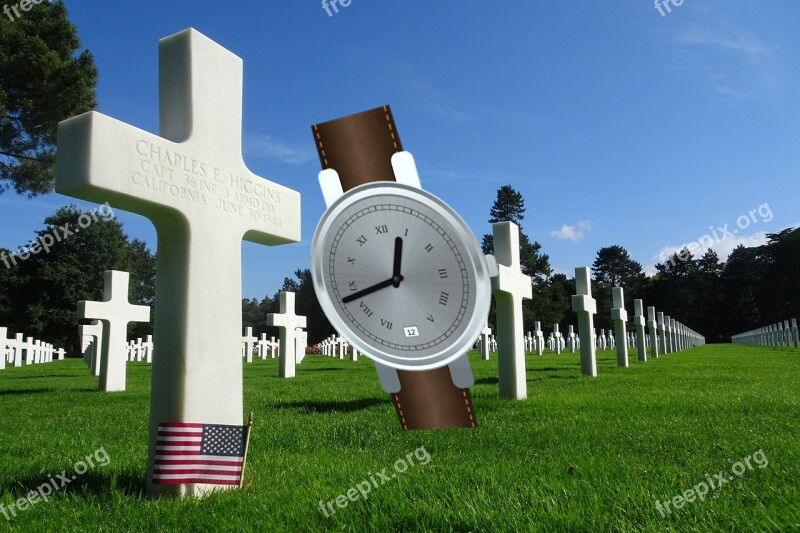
{"hour": 12, "minute": 43}
